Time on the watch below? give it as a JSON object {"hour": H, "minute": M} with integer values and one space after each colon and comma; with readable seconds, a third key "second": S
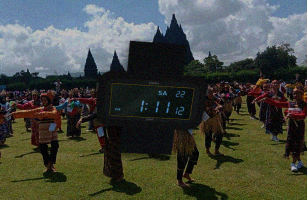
{"hour": 1, "minute": 11, "second": 12}
